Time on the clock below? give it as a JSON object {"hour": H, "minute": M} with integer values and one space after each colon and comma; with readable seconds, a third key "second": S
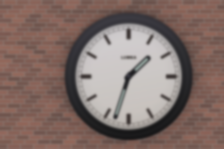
{"hour": 1, "minute": 33}
